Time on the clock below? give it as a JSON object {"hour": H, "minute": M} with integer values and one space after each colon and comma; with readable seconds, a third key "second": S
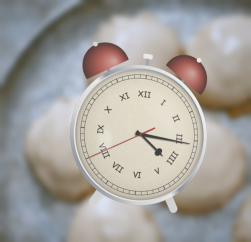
{"hour": 4, "minute": 15, "second": 40}
